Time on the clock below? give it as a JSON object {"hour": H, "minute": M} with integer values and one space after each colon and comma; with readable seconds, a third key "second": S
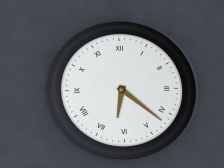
{"hour": 6, "minute": 22}
